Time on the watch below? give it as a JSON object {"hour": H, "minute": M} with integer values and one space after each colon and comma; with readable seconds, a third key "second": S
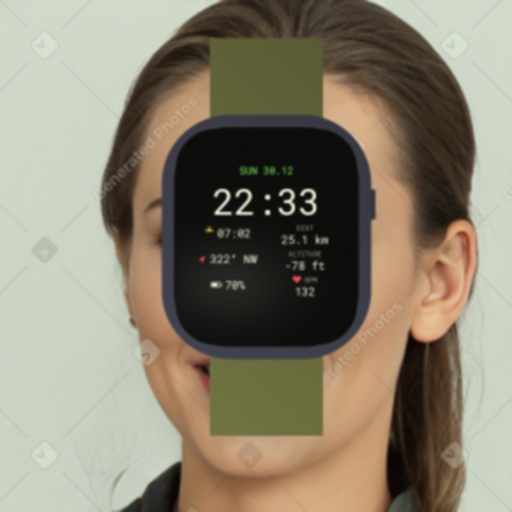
{"hour": 22, "minute": 33}
